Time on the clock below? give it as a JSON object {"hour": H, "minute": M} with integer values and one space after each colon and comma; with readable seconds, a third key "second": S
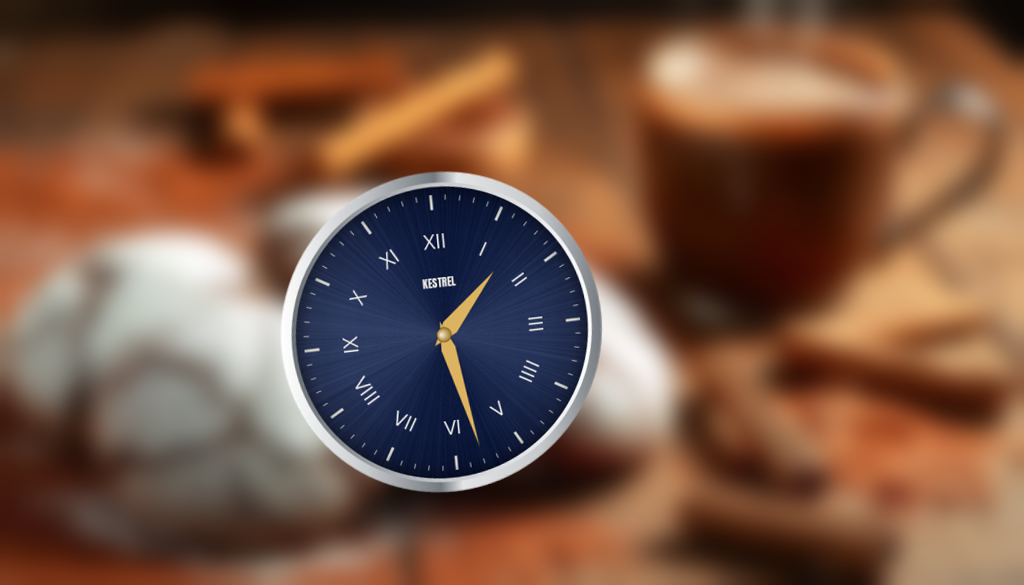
{"hour": 1, "minute": 28}
